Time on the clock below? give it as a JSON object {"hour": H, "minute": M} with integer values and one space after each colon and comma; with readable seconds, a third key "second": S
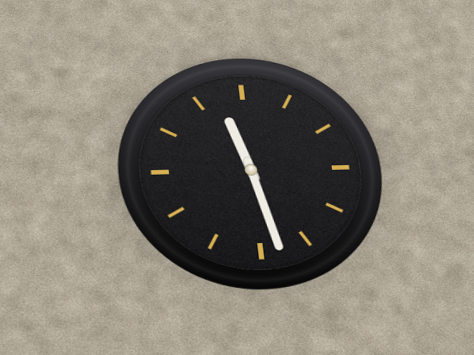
{"hour": 11, "minute": 28}
